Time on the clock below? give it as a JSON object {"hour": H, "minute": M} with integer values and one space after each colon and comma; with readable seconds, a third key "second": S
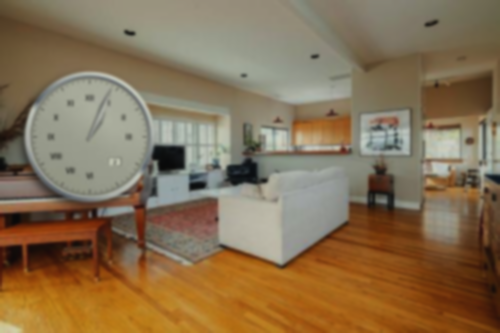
{"hour": 1, "minute": 4}
